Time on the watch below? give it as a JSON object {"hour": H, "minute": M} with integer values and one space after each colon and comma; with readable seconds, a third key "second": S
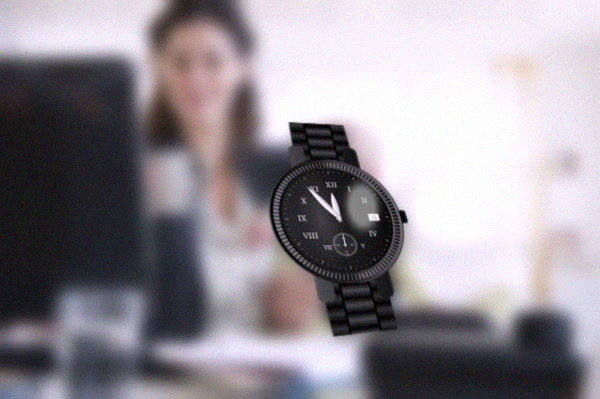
{"hour": 11, "minute": 54}
